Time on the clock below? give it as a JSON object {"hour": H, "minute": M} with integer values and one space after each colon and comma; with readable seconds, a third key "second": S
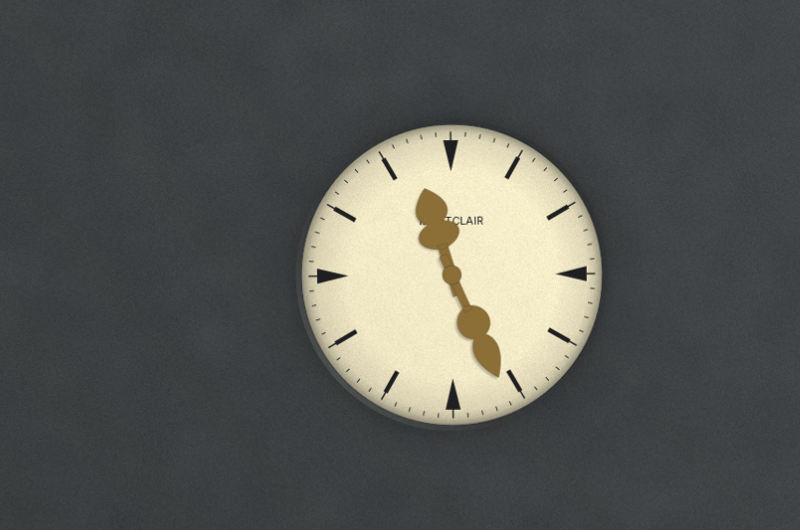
{"hour": 11, "minute": 26}
